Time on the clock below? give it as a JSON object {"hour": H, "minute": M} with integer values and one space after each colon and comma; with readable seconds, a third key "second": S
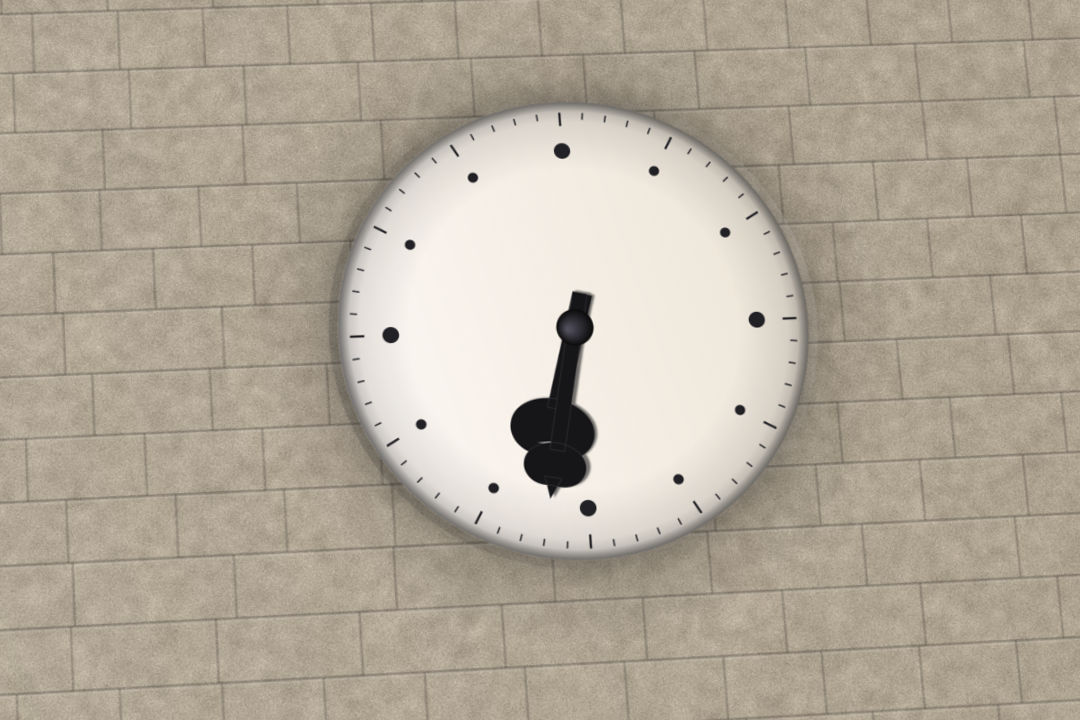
{"hour": 6, "minute": 32}
